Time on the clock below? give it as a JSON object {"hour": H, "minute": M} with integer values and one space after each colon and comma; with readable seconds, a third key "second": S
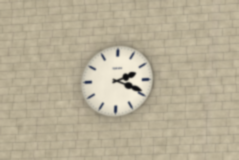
{"hour": 2, "minute": 19}
